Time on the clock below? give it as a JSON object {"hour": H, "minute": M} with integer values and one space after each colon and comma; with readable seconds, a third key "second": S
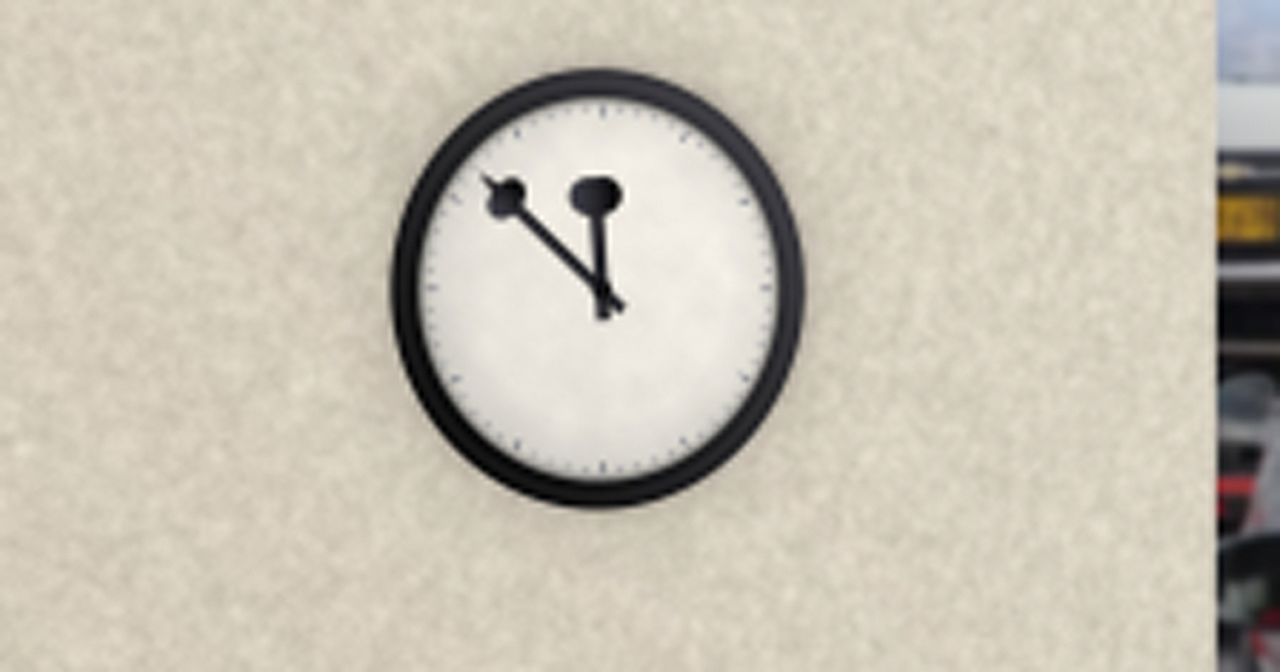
{"hour": 11, "minute": 52}
